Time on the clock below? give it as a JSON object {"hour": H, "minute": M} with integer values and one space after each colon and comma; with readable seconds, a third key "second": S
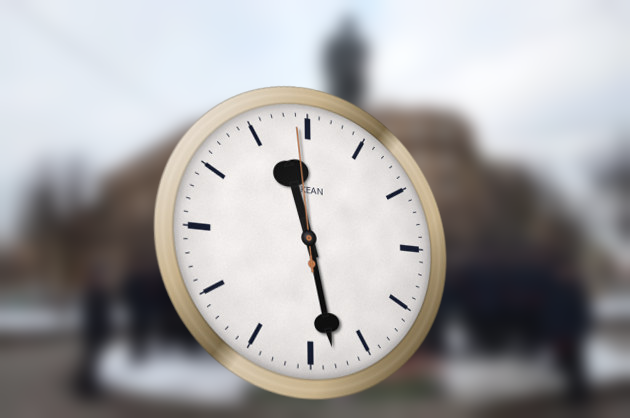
{"hour": 11, "minute": 27, "second": 59}
